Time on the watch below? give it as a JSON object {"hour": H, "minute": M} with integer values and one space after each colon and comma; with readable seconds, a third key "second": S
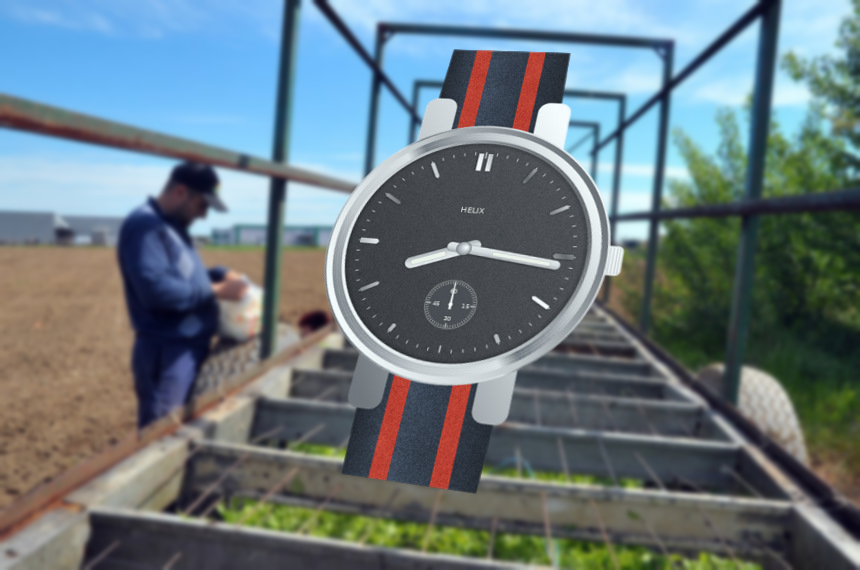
{"hour": 8, "minute": 16}
